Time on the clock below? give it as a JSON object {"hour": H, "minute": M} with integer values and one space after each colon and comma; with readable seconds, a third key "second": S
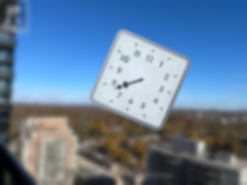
{"hour": 7, "minute": 38}
